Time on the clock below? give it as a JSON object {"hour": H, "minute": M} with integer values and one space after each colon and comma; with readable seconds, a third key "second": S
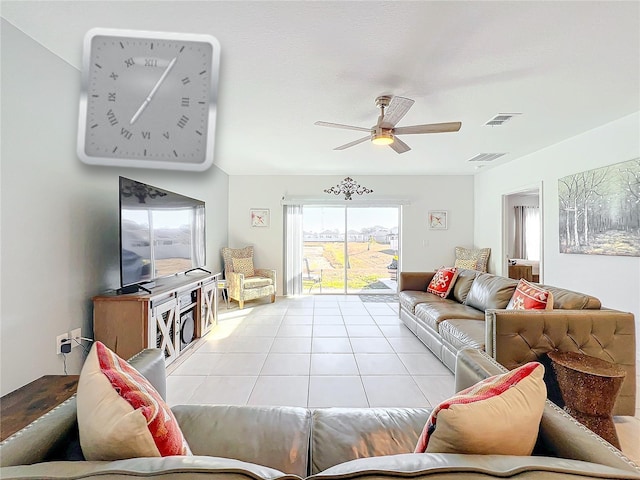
{"hour": 7, "minute": 5}
